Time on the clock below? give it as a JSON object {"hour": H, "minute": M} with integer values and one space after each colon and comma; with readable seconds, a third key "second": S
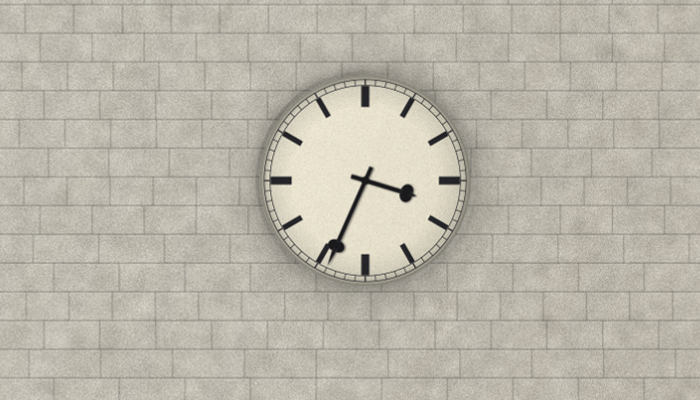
{"hour": 3, "minute": 34}
